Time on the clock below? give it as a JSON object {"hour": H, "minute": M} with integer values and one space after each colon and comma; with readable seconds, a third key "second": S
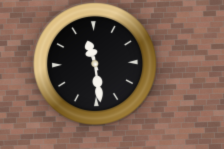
{"hour": 11, "minute": 29}
